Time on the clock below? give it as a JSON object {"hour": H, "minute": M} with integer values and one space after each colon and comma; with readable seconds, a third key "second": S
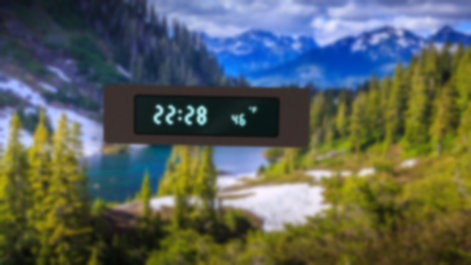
{"hour": 22, "minute": 28}
